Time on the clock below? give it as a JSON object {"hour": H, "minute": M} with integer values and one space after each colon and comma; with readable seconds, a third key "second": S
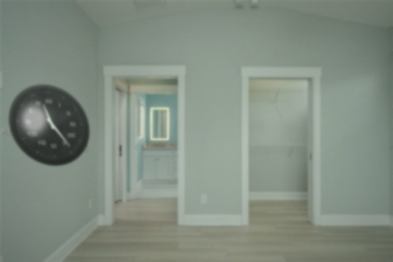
{"hour": 11, "minute": 24}
